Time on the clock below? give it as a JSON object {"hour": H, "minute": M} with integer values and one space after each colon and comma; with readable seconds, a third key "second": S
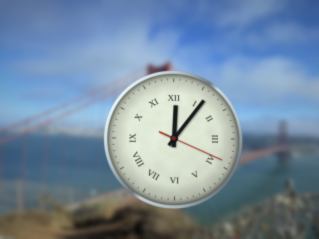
{"hour": 12, "minute": 6, "second": 19}
